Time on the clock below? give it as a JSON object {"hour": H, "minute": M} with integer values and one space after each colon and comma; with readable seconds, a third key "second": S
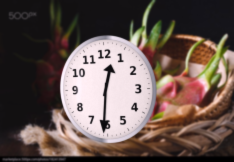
{"hour": 12, "minute": 31}
